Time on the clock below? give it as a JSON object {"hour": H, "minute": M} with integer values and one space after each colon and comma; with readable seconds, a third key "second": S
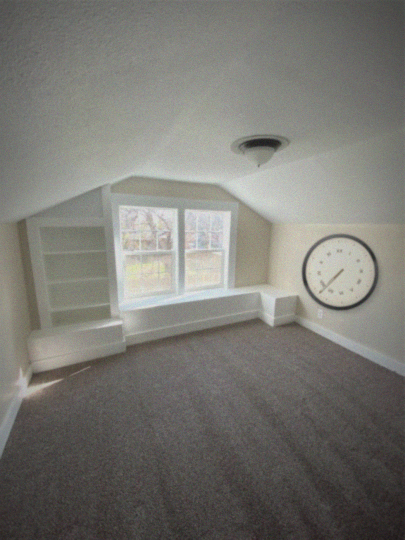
{"hour": 7, "minute": 38}
